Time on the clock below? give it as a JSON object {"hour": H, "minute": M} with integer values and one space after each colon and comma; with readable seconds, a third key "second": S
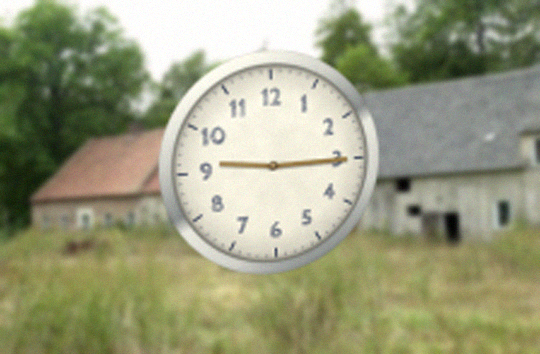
{"hour": 9, "minute": 15}
